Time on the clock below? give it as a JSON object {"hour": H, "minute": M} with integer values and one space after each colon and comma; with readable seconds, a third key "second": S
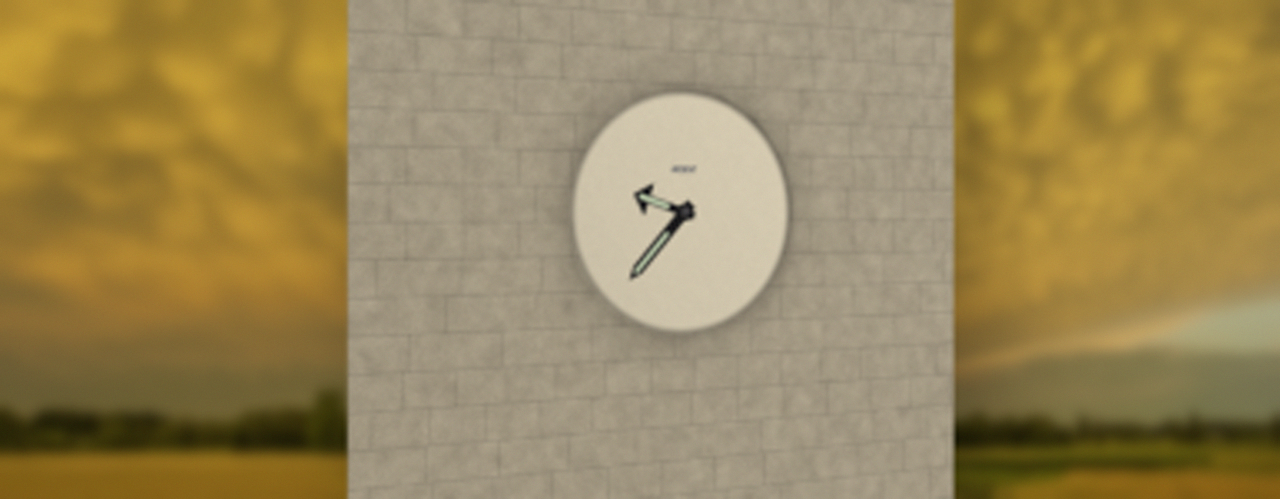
{"hour": 9, "minute": 37}
